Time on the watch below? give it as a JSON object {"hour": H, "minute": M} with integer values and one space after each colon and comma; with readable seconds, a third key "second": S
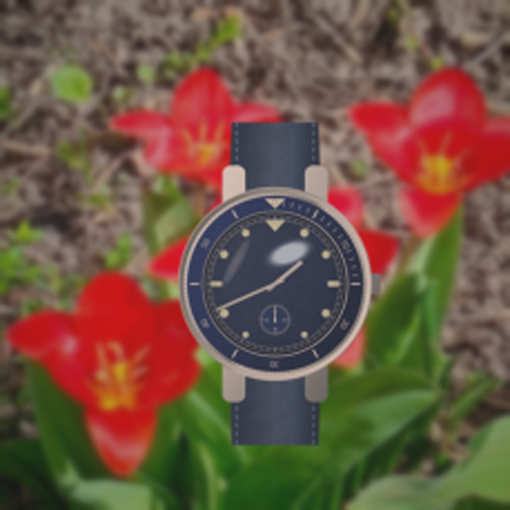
{"hour": 1, "minute": 41}
